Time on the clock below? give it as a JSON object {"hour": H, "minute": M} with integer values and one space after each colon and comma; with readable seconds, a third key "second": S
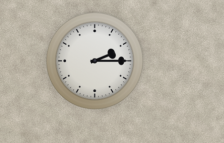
{"hour": 2, "minute": 15}
